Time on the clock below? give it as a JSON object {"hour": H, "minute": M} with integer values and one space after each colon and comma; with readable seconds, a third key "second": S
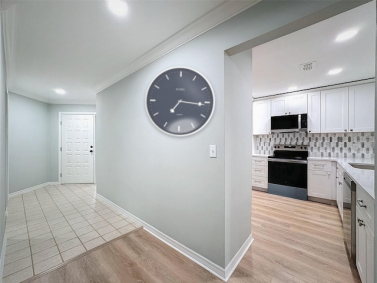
{"hour": 7, "minute": 16}
